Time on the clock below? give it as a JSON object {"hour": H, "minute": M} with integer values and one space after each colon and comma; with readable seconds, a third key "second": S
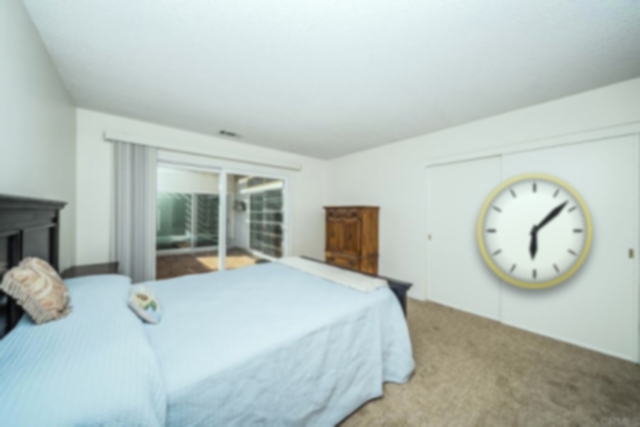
{"hour": 6, "minute": 8}
